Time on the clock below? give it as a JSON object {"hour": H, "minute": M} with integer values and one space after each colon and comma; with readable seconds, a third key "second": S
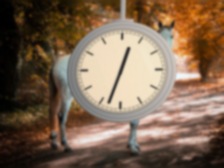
{"hour": 12, "minute": 33}
